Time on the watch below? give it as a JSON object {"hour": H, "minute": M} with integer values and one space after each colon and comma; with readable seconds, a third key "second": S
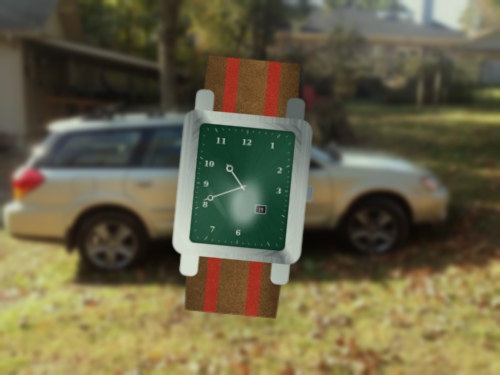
{"hour": 10, "minute": 41}
